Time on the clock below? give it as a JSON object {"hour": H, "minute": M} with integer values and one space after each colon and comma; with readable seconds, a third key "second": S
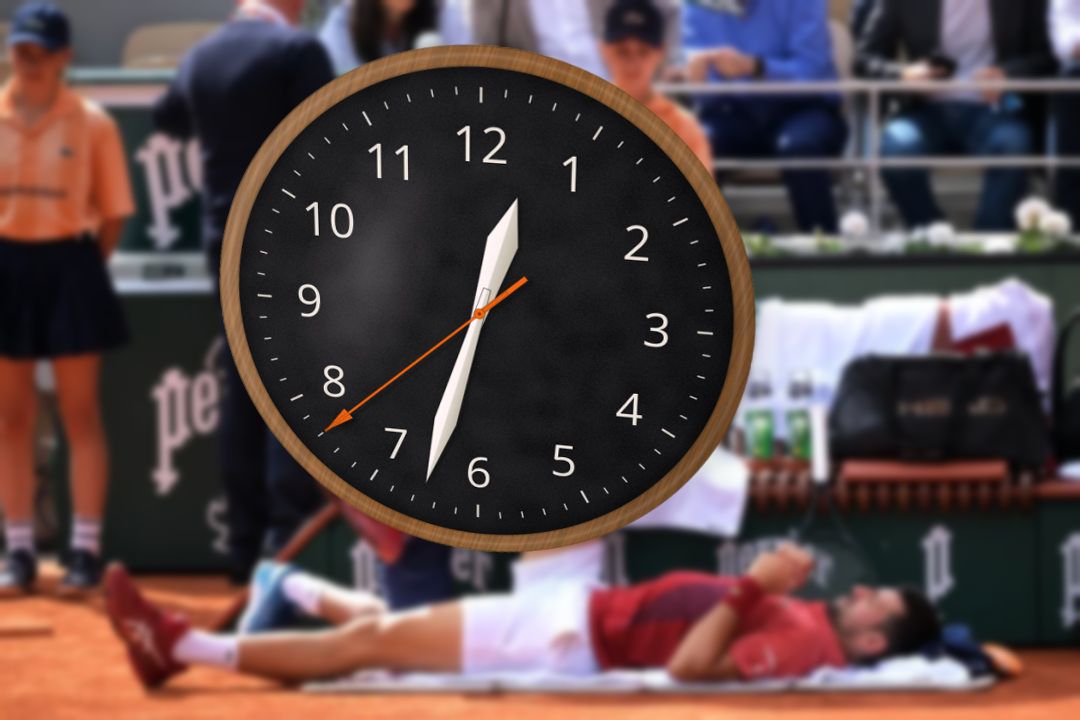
{"hour": 12, "minute": 32, "second": 38}
